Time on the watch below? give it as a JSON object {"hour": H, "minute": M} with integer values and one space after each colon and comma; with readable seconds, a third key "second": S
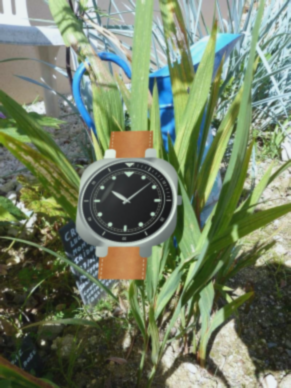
{"hour": 10, "minute": 8}
